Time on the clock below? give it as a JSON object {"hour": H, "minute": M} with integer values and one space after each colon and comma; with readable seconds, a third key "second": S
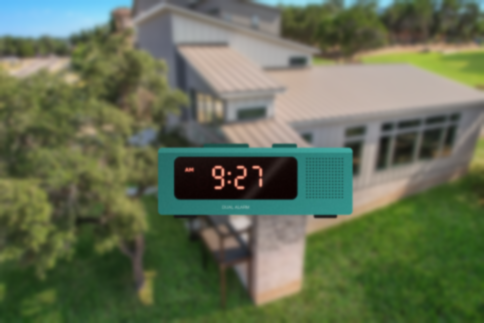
{"hour": 9, "minute": 27}
